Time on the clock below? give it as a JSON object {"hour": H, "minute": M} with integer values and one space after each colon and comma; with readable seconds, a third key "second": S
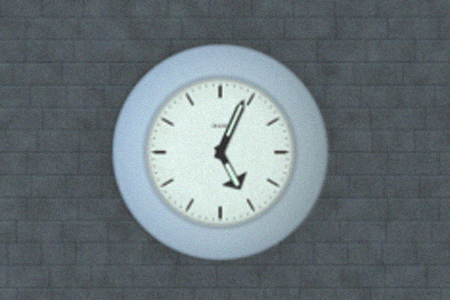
{"hour": 5, "minute": 4}
